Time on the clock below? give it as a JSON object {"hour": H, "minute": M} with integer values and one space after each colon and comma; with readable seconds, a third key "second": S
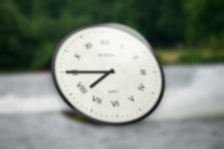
{"hour": 7, "minute": 45}
